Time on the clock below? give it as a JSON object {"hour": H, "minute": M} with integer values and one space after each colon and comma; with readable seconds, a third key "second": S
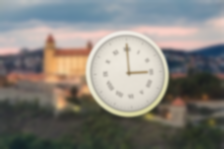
{"hour": 3, "minute": 0}
